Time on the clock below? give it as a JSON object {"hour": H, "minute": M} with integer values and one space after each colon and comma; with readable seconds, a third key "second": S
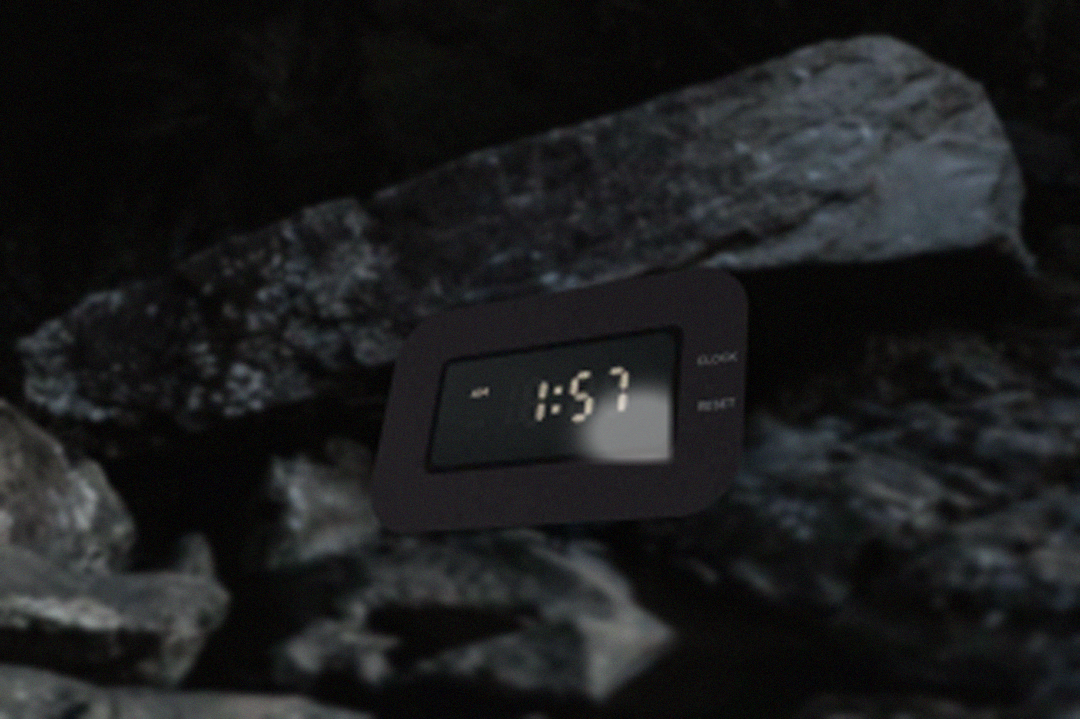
{"hour": 1, "minute": 57}
